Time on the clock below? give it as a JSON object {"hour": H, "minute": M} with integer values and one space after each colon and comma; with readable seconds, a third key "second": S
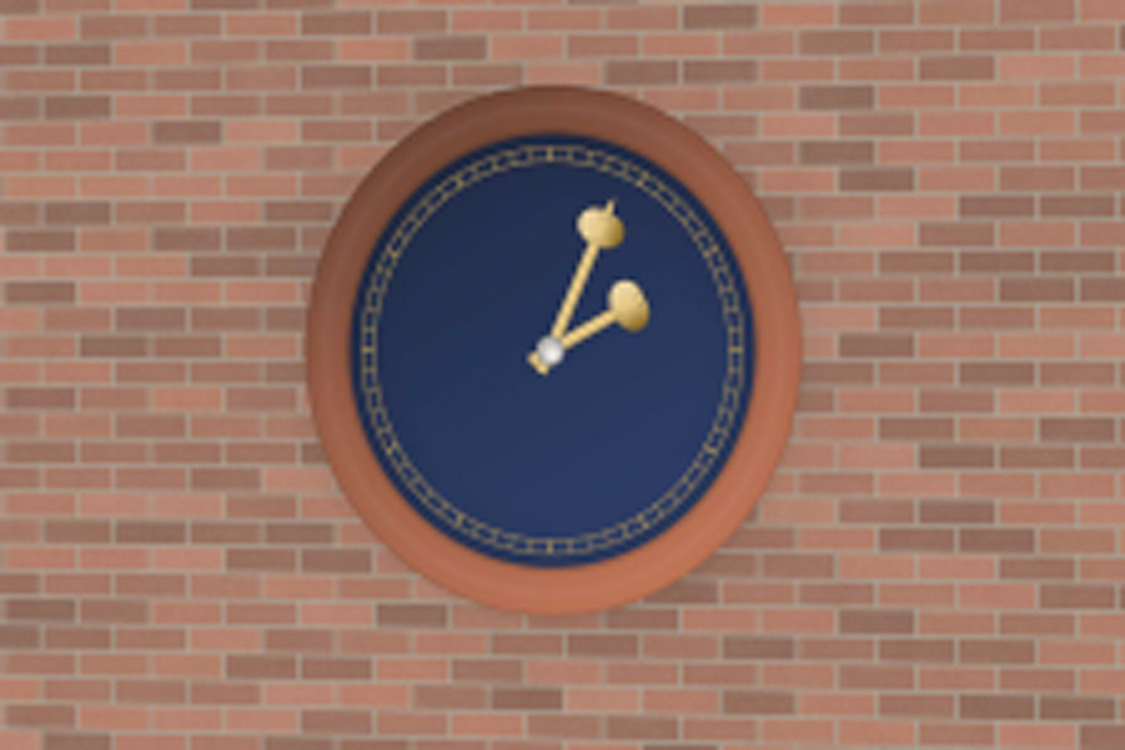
{"hour": 2, "minute": 4}
